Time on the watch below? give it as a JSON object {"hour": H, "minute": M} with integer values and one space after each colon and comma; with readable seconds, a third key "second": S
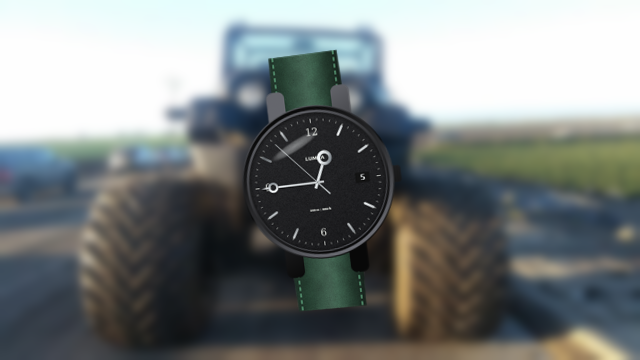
{"hour": 12, "minute": 44, "second": 53}
